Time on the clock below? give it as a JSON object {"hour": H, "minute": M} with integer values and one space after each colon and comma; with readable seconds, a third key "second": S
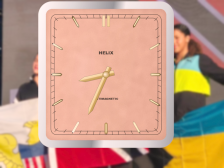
{"hour": 8, "minute": 34}
